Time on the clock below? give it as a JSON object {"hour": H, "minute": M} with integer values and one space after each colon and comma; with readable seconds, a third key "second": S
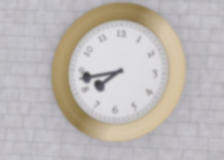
{"hour": 7, "minute": 43}
